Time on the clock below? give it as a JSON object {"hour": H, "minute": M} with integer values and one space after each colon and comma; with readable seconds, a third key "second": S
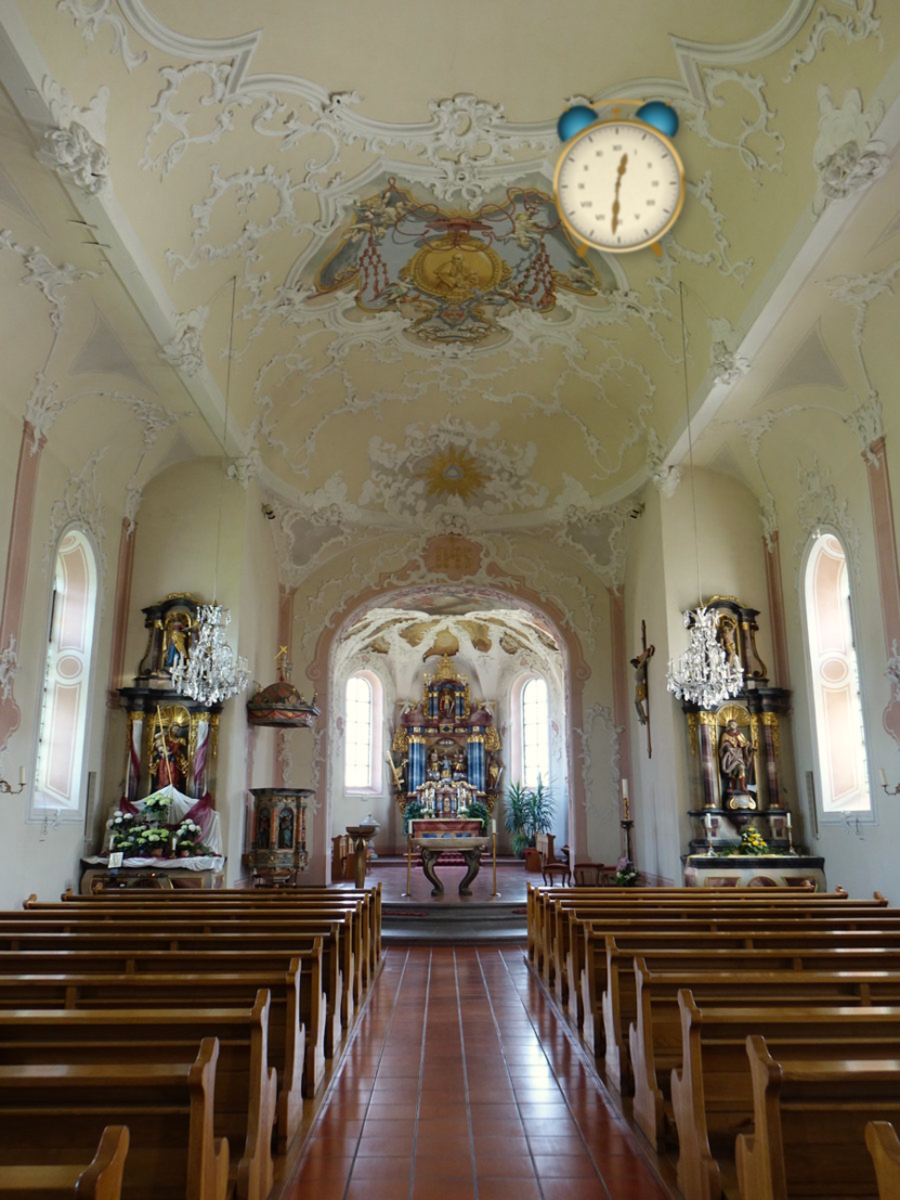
{"hour": 12, "minute": 31}
